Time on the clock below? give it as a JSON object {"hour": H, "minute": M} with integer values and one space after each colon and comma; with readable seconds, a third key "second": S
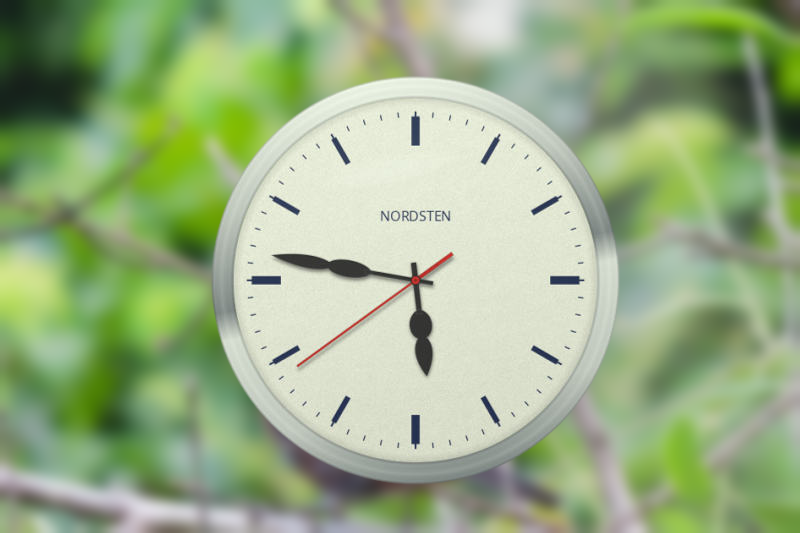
{"hour": 5, "minute": 46, "second": 39}
